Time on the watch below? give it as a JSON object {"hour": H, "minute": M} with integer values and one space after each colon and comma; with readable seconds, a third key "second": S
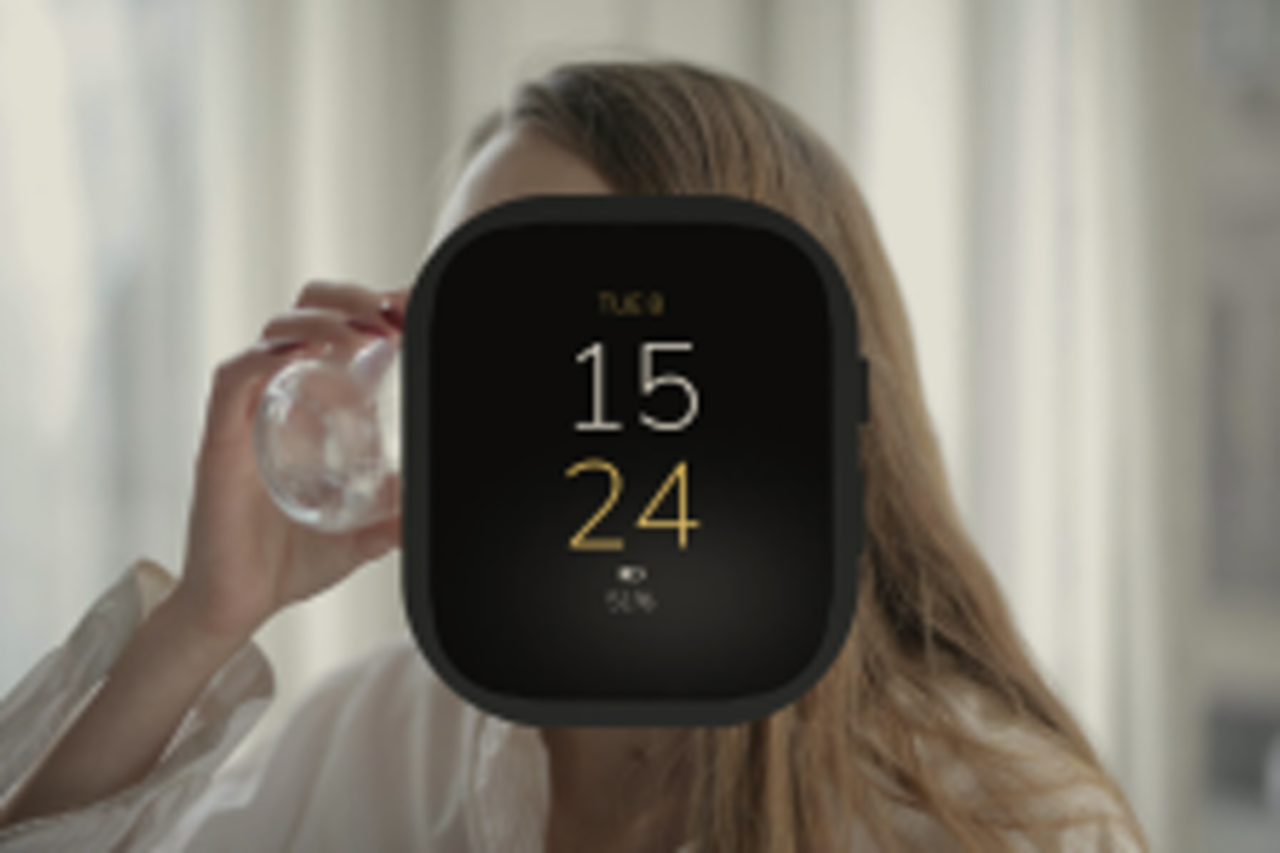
{"hour": 15, "minute": 24}
